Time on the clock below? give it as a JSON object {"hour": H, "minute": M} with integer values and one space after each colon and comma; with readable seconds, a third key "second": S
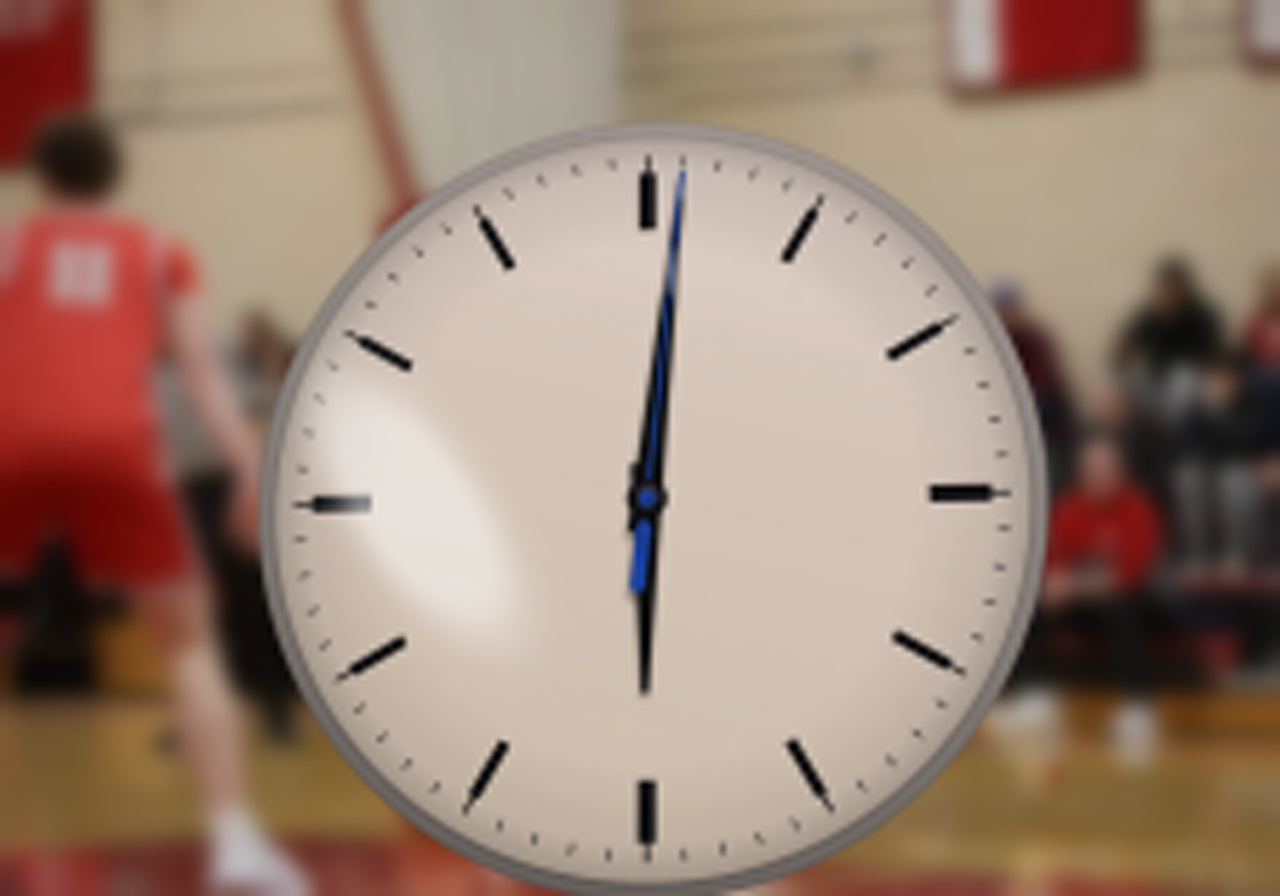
{"hour": 6, "minute": 1, "second": 1}
